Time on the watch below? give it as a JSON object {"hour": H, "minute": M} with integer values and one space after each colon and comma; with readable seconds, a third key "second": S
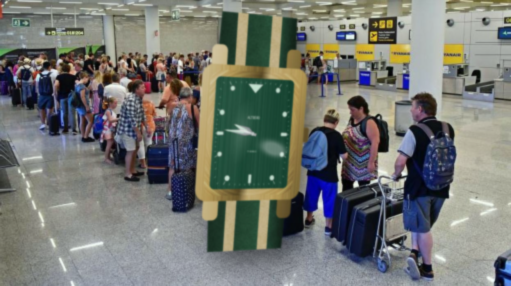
{"hour": 9, "minute": 46}
